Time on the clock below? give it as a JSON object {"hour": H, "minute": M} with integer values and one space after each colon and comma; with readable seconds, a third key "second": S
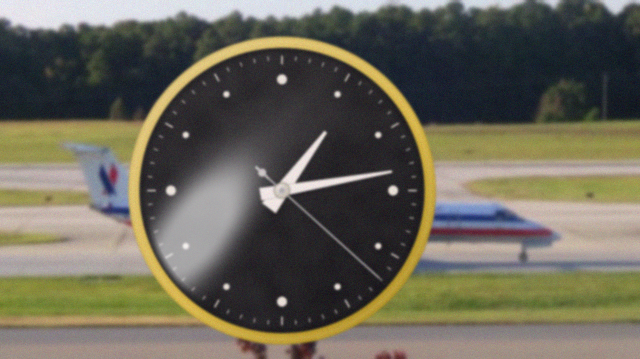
{"hour": 1, "minute": 13, "second": 22}
